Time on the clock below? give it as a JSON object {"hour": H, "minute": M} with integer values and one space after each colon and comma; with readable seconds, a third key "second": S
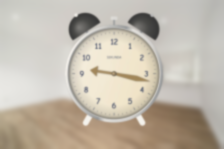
{"hour": 9, "minute": 17}
